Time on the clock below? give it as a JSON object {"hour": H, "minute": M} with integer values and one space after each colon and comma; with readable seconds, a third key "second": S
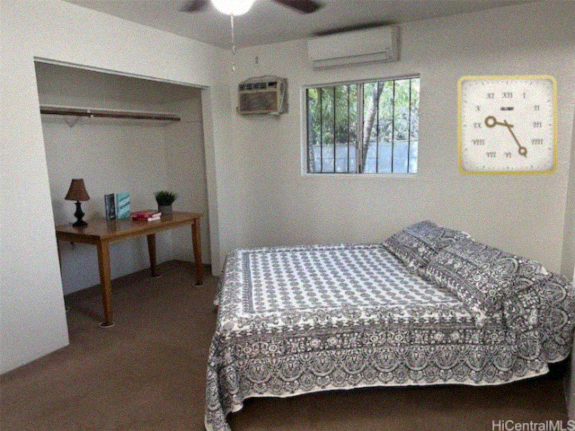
{"hour": 9, "minute": 25}
